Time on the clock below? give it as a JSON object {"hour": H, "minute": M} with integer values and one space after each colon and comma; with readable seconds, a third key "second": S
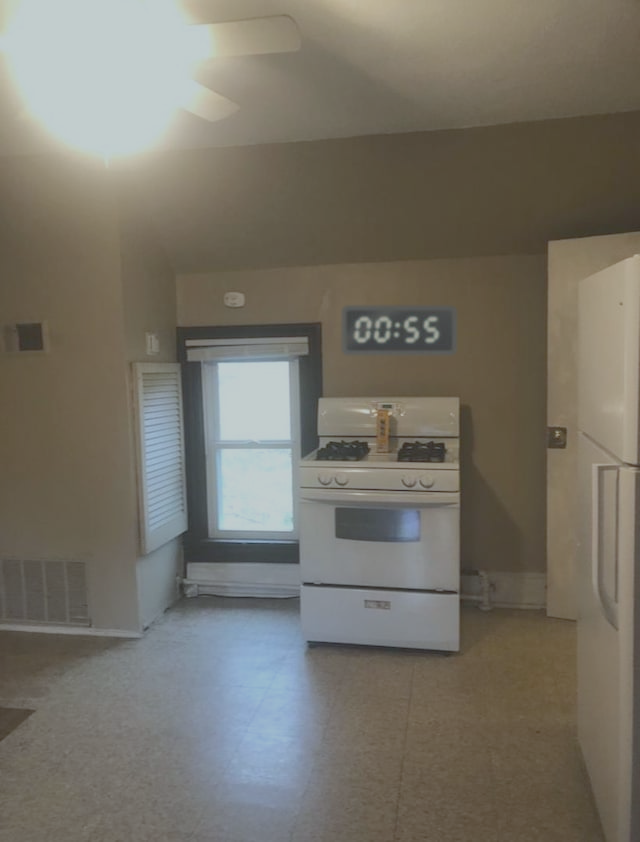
{"hour": 0, "minute": 55}
